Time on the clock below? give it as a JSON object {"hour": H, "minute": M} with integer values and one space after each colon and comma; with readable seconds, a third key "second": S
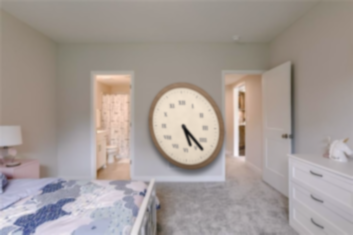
{"hour": 5, "minute": 23}
